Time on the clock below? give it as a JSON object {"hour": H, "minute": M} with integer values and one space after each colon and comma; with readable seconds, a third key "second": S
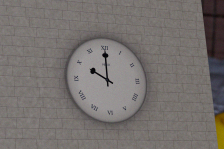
{"hour": 10, "minute": 0}
